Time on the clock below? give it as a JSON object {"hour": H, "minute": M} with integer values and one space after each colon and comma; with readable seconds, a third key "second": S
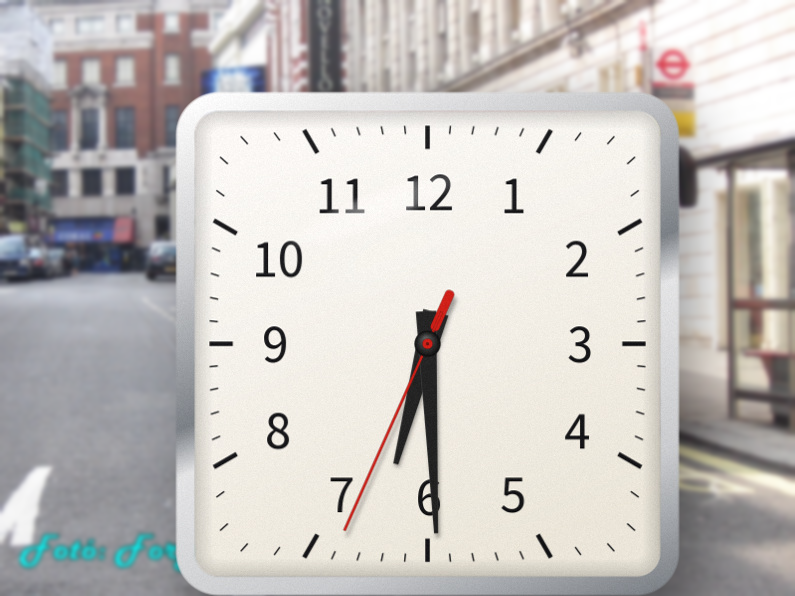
{"hour": 6, "minute": 29, "second": 34}
